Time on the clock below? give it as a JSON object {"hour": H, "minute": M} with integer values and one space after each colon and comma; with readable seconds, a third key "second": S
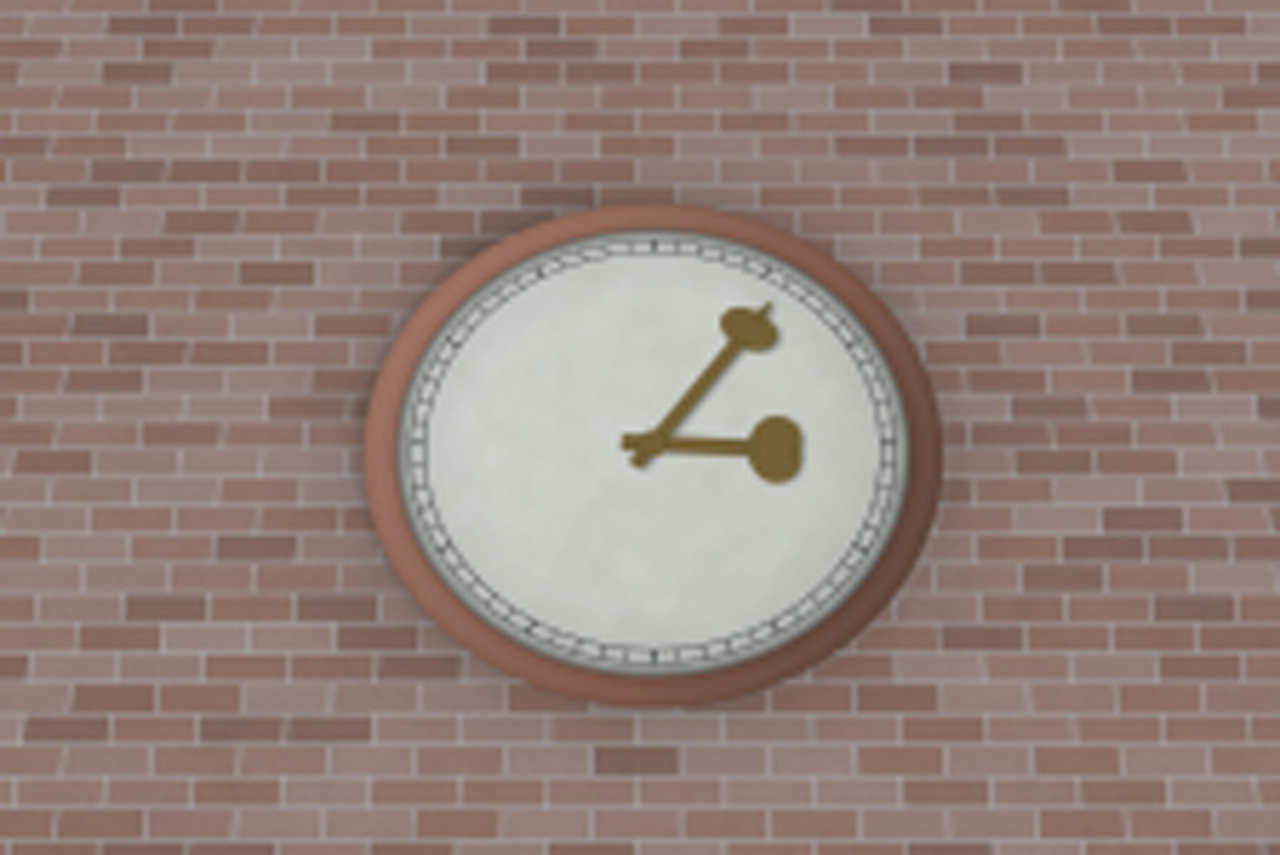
{"hour": 3, "minute": 6}
